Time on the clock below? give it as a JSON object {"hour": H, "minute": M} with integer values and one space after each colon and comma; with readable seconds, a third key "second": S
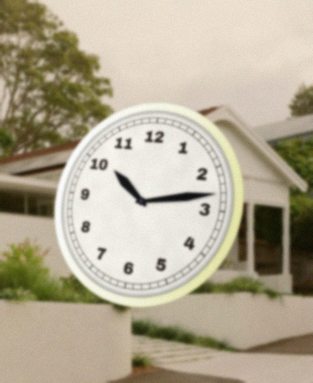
{"hour": 10, "minute": 13}
